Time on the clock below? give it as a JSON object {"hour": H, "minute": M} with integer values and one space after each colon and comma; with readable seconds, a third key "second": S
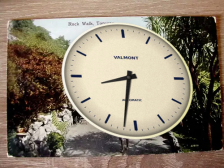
{"hour": 8, "minute": 32}
